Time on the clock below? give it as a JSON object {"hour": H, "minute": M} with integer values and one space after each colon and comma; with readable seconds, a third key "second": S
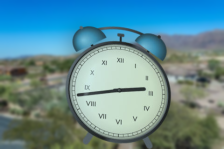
{"hour": 2, "minute": 43}
